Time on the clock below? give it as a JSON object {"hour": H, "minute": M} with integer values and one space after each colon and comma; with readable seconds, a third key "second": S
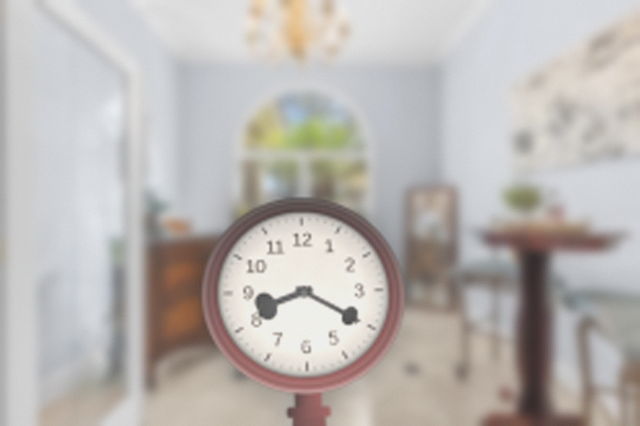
{"hour": 8, "minute": 20}
